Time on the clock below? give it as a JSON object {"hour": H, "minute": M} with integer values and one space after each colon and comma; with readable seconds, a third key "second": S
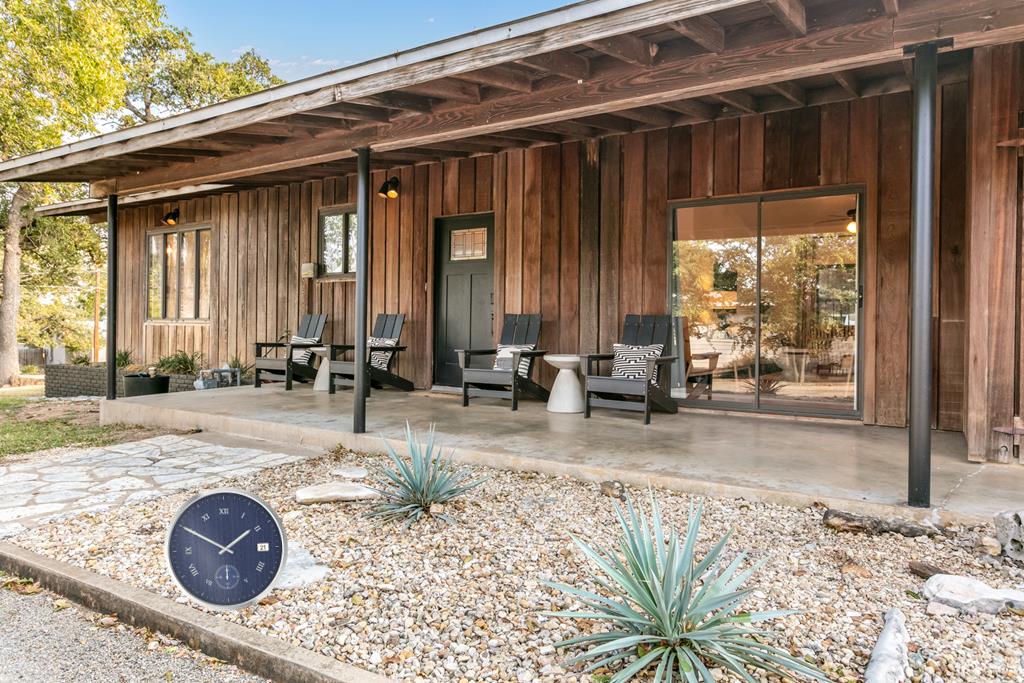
{"hour": 1, "minute": 50}
